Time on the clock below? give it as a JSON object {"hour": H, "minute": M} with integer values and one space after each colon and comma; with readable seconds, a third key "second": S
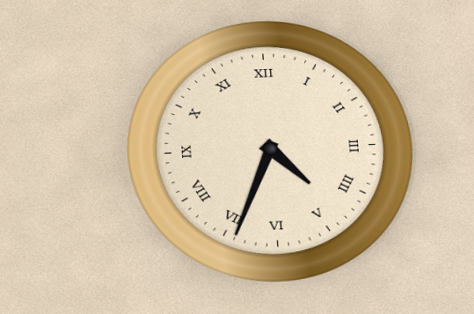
{"hour": 4, "minute": 34}
